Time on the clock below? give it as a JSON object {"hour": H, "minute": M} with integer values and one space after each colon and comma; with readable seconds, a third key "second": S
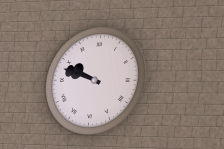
{"hour": 9, "minute": 48}
